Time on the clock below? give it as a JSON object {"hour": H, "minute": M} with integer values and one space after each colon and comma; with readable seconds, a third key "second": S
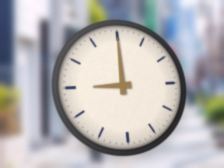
{"hour": 9, "minute": 0}
